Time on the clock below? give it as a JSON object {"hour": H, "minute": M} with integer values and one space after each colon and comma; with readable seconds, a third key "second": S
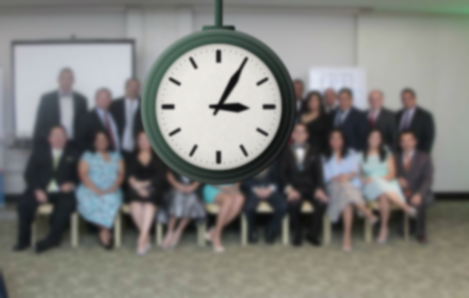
{"hour": 3, "minute": 5}
